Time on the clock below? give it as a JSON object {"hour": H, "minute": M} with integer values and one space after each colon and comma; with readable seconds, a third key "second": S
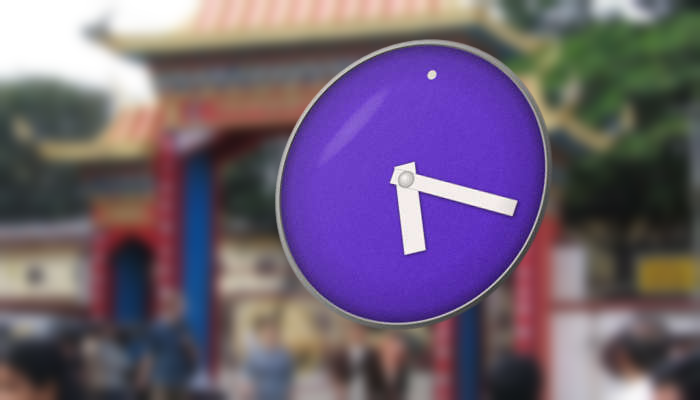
{"hour": 5, "minute": 16}
